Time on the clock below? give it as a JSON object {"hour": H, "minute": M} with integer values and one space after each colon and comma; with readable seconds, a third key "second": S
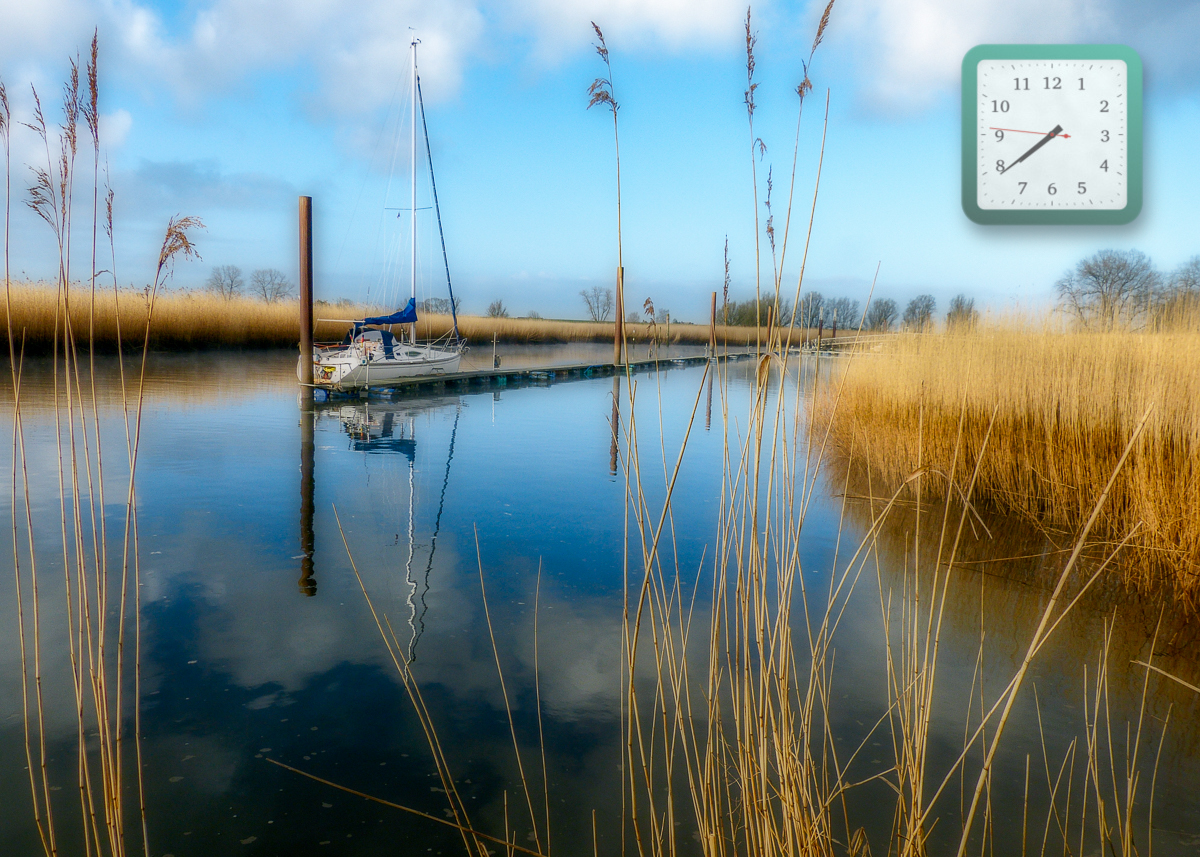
{"hour": 7, "minute": 38, "second": 46}
